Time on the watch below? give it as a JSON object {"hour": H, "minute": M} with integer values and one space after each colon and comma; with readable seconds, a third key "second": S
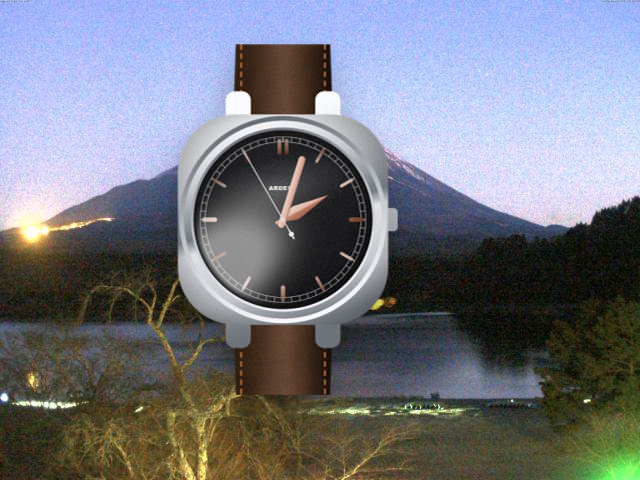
{"hour": 2, "minute": 2, "second": 55}
